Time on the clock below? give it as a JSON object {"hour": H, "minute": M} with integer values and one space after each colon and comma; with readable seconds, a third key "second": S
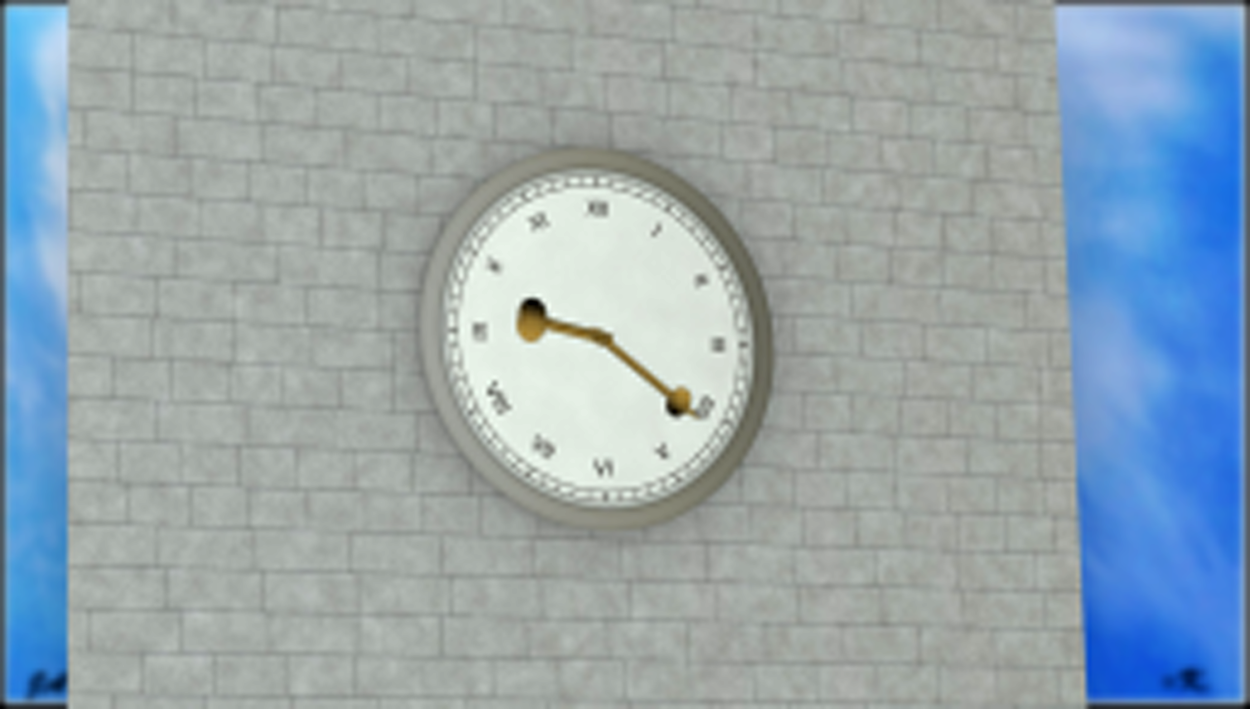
{"hour": 9, "minute": 21}
